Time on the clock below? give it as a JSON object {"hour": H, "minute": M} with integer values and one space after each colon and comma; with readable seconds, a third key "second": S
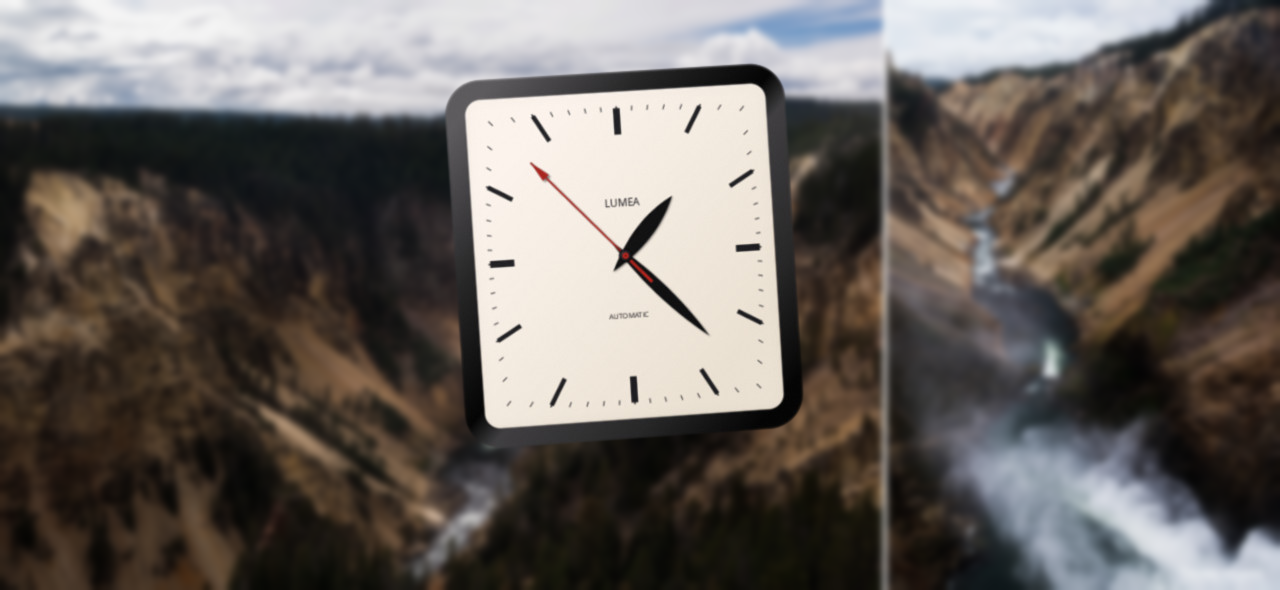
{"hour": 1, "minute": 22, "second": 53}
